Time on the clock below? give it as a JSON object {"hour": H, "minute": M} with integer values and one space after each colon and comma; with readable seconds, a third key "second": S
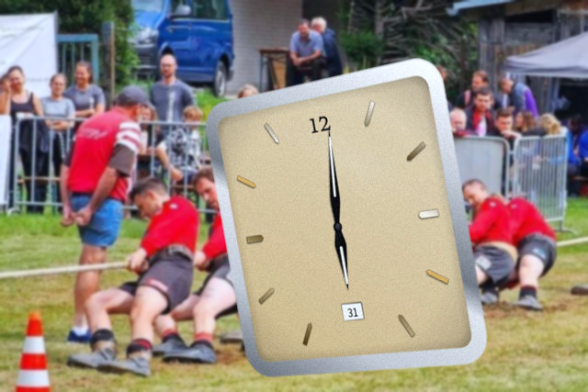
{"hour": 6, "minute": 1}
